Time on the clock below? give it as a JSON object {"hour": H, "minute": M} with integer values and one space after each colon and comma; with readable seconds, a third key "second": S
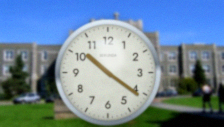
{"hour": 10, "minute": 21}
